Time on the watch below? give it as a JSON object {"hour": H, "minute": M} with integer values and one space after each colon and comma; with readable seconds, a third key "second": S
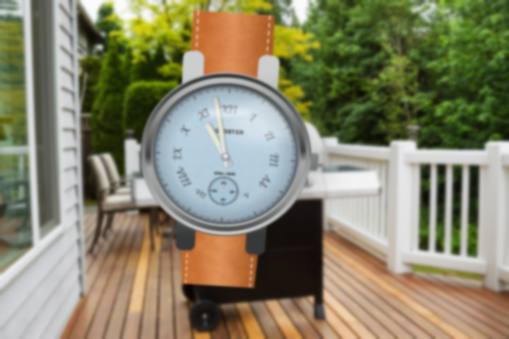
{"hour": 10, "minute": 58}
